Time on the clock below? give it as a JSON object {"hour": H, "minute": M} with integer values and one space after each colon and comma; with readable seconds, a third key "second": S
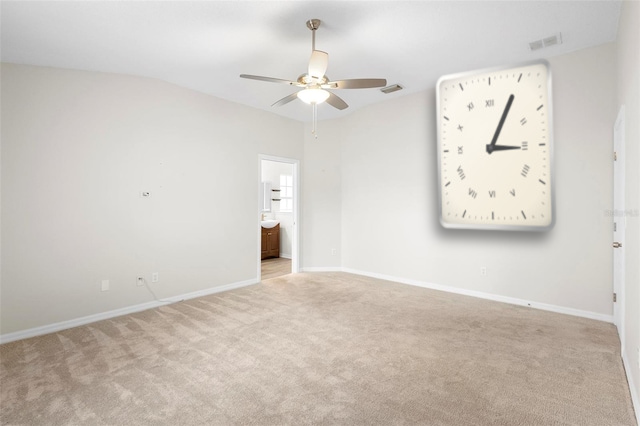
{"hour": 3, "minute": 5}
